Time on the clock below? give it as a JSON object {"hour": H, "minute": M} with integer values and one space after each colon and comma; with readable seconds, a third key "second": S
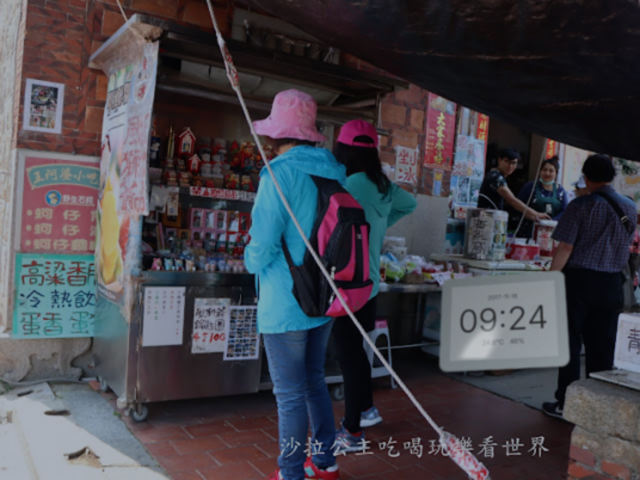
{"hour": 9, "minute": 24}
